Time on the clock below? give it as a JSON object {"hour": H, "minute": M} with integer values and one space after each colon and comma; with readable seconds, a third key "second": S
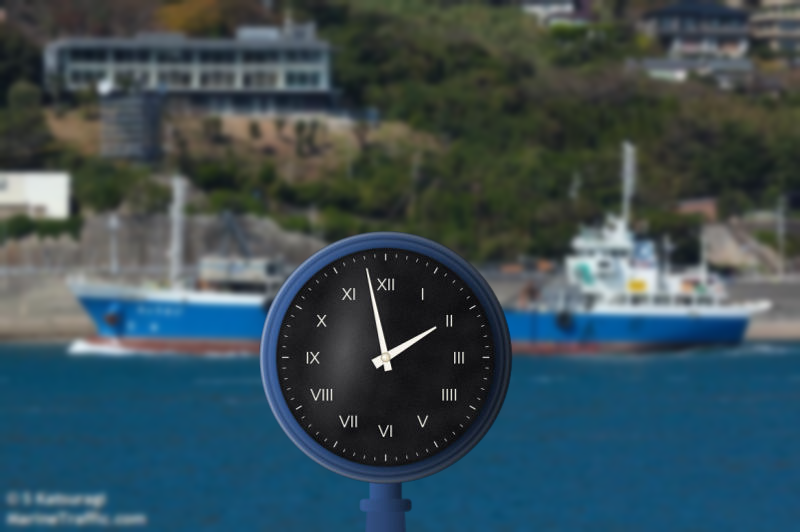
{"hour": 1, "minute": 58}
